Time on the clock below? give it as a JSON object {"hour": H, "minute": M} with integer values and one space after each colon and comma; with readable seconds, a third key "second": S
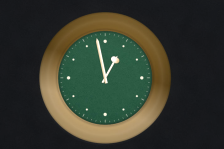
{"hour": 12, "minute": 58}
